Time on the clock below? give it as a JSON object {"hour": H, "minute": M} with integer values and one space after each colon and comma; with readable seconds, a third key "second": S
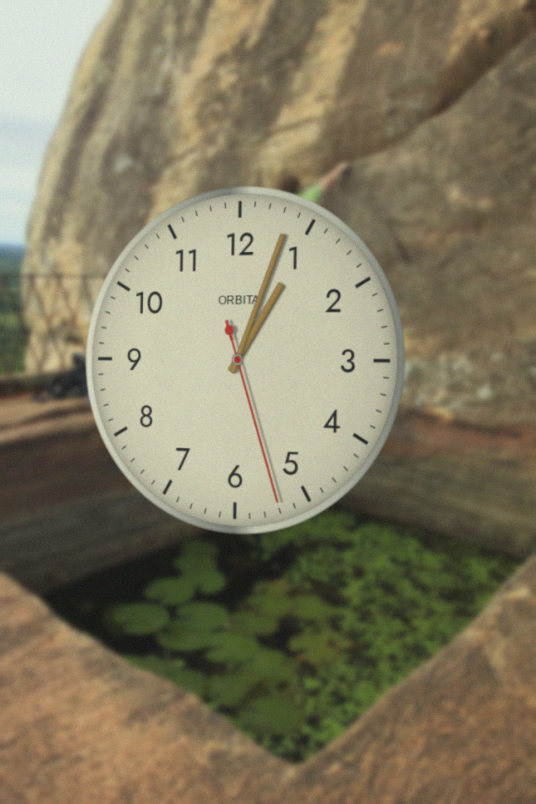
{"hour": 1, "minute": 3, "second": 27}
